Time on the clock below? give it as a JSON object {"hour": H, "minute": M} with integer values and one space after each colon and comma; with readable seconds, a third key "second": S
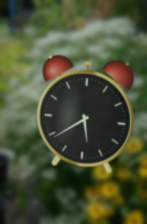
{"hour": 5, "minute": 39}
